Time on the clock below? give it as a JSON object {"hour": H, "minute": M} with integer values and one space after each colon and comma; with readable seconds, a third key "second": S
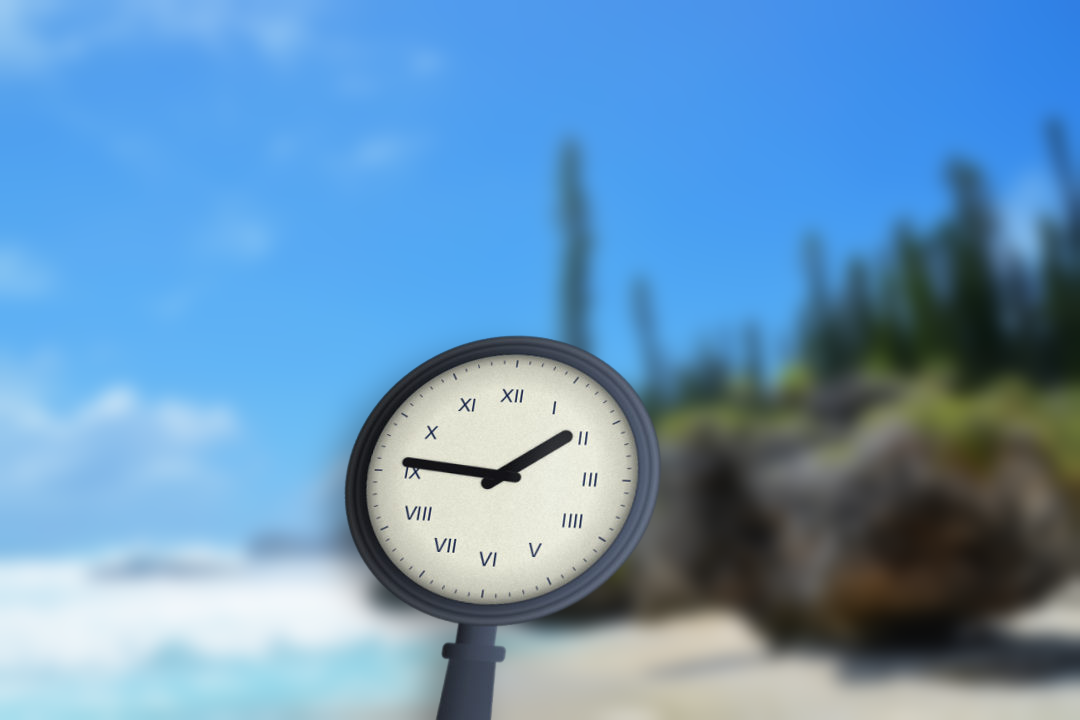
{"hour": 1, "minute": 46}
